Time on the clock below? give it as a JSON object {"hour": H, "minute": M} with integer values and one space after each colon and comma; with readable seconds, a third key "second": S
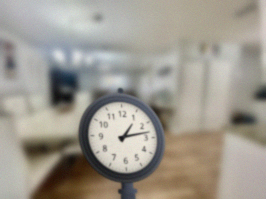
{"hour": 1, "minute": 13}
